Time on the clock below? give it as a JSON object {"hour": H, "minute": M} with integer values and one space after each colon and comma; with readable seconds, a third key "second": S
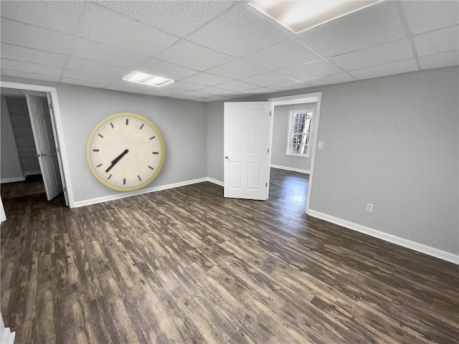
{"hour": 7, "minute": 37}
